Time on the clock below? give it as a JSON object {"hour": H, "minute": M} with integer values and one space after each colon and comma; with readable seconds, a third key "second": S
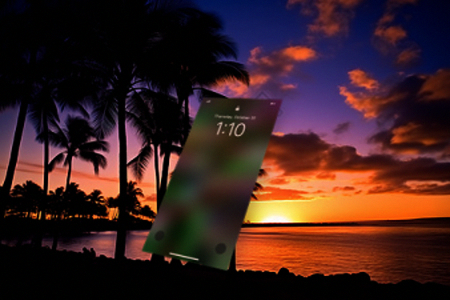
{"hour": 1, "minute": 10}
